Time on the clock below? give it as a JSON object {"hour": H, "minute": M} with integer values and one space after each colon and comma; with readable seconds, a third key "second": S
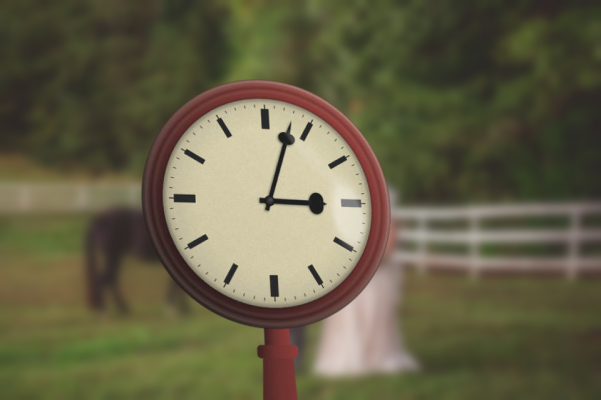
{"hour": 3, "minute": 3}
